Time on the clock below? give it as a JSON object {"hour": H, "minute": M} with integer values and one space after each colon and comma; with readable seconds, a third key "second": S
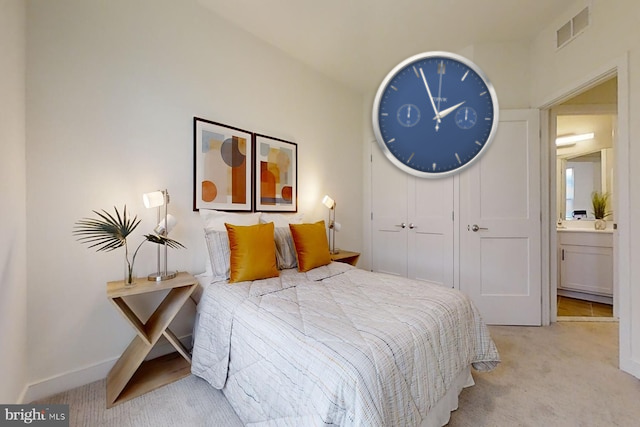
{"hour": 1, "minute": 56}
